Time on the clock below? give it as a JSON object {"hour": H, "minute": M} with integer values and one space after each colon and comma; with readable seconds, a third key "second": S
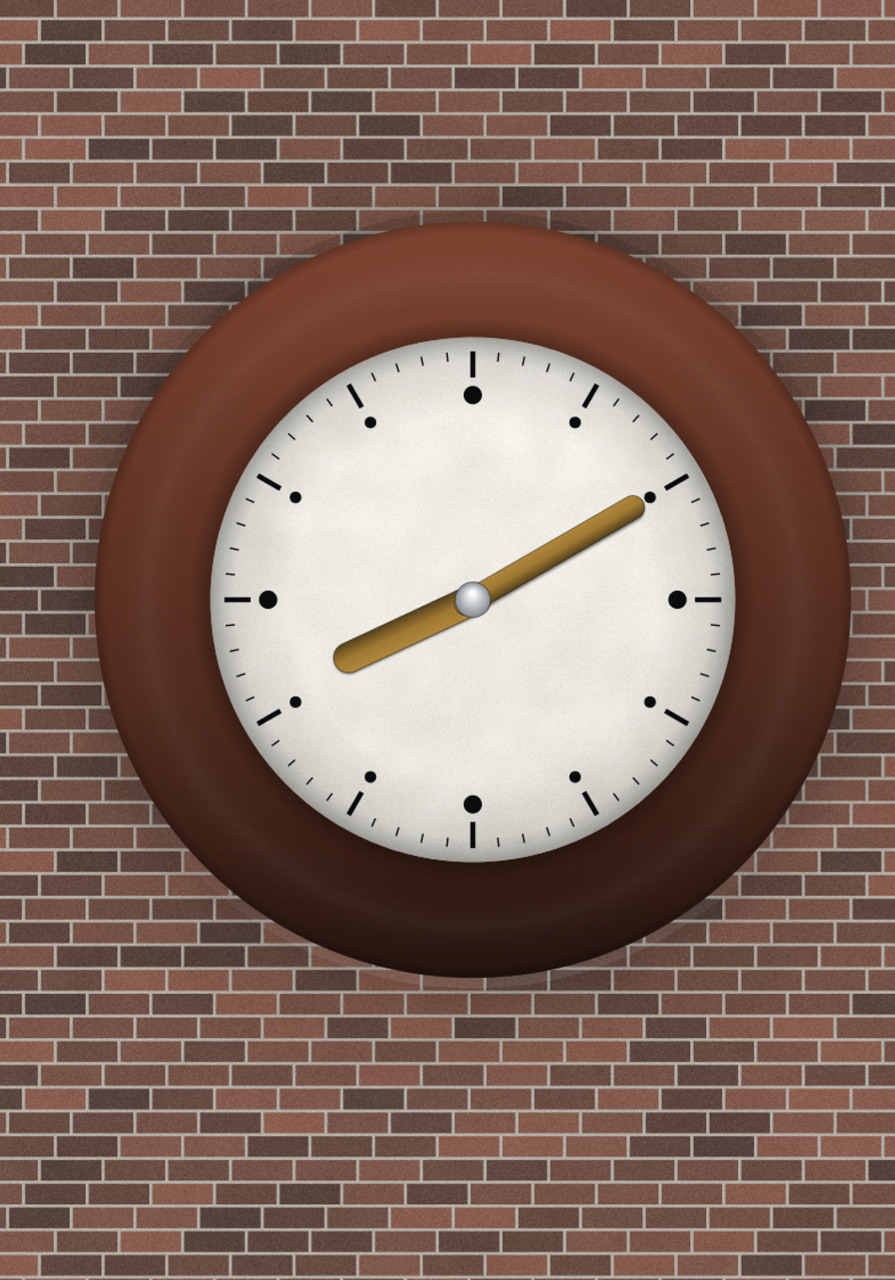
{"hour": 8, "minute": 10}
